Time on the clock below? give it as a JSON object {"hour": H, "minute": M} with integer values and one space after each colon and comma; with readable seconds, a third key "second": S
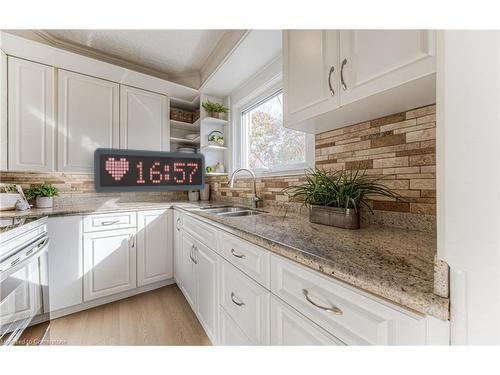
{"hour": 16, "minute": 57}
